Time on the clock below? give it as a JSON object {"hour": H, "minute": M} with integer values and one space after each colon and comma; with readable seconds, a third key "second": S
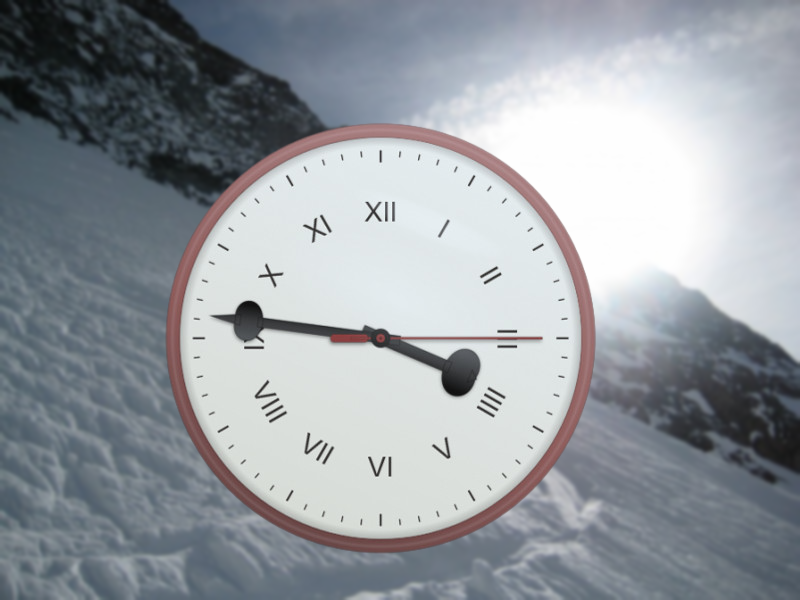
{"hour": 3, "minute": 46, "second": 15}
